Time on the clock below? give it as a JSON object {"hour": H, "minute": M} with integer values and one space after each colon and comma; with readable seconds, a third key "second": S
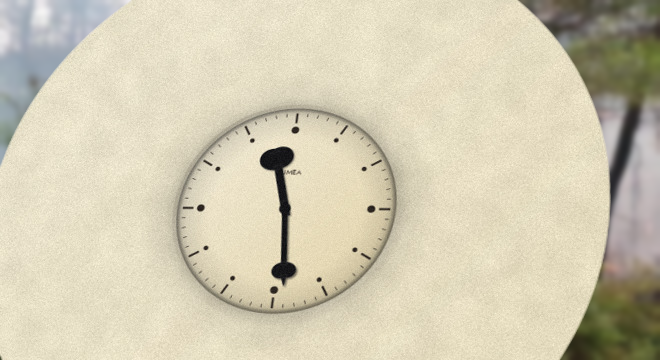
{"hour": 11, "minute": 29}
